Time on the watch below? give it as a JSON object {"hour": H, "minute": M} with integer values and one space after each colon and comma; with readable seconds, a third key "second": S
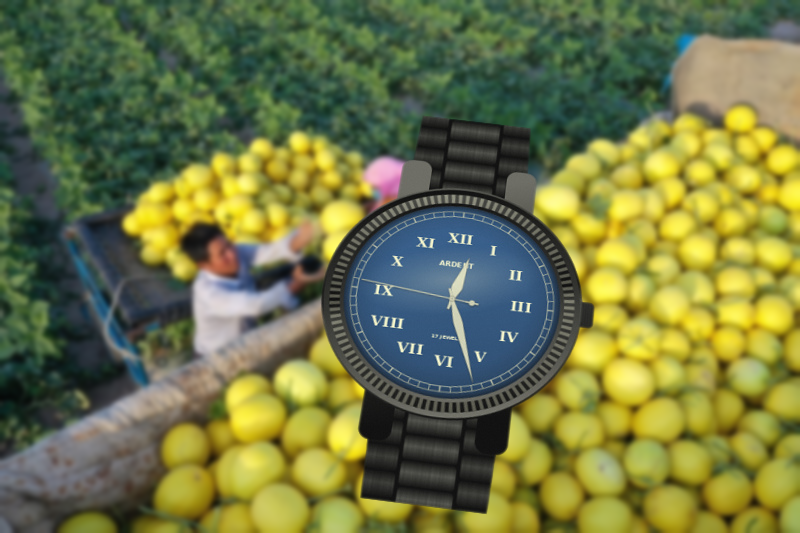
{"hour": 12, "minute": 26, "second": 46}
